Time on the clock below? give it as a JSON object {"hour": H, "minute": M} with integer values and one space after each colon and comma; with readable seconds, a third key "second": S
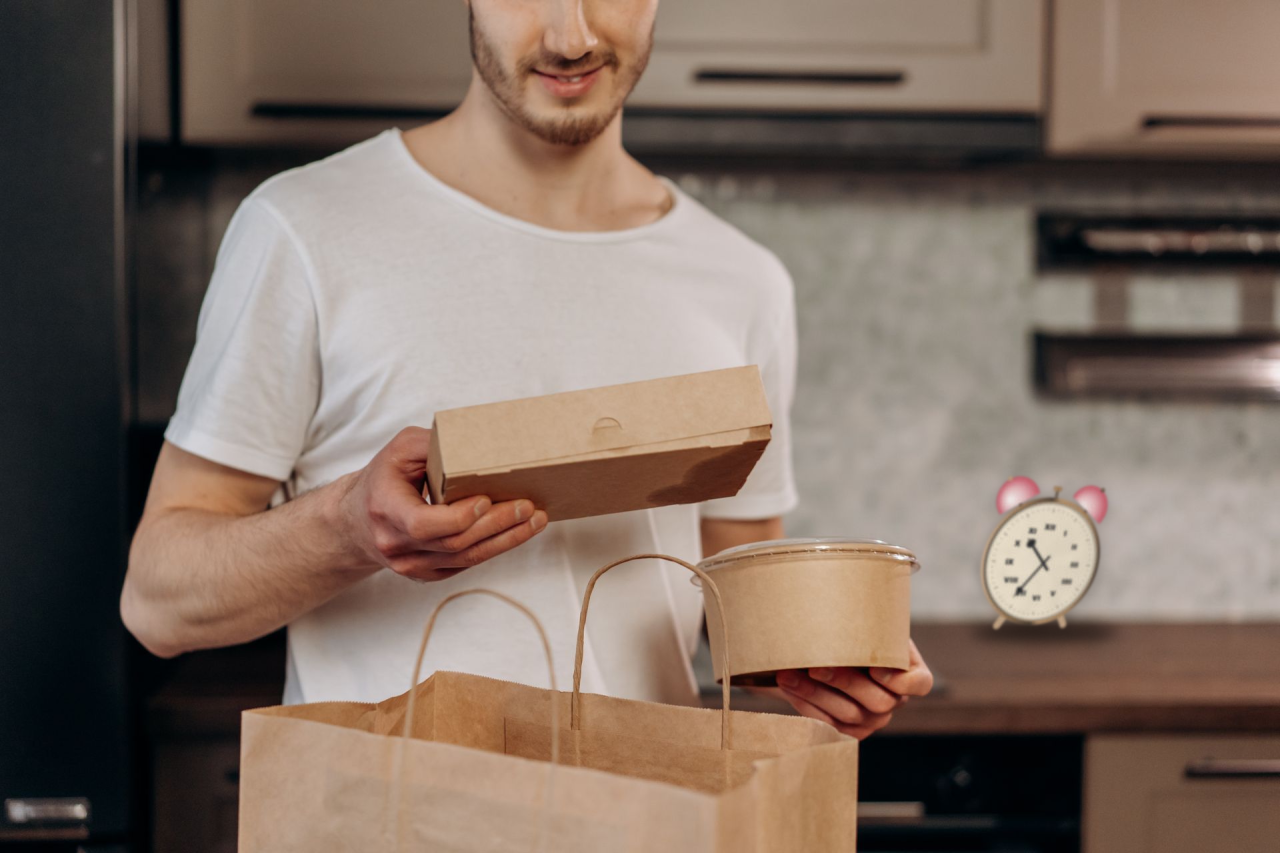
{"hour": 10, "minute": 36}
